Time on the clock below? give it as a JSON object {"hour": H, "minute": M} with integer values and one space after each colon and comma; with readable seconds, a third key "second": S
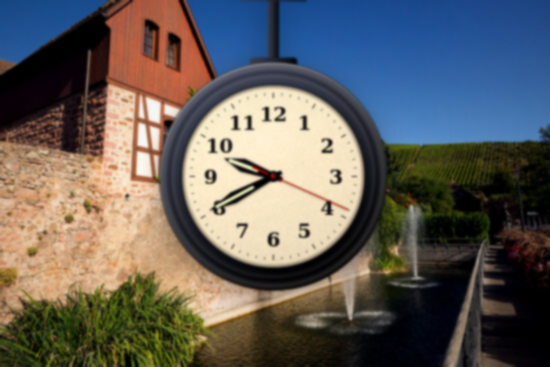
{"hour": 9, "minute": 40, "second": 19}
